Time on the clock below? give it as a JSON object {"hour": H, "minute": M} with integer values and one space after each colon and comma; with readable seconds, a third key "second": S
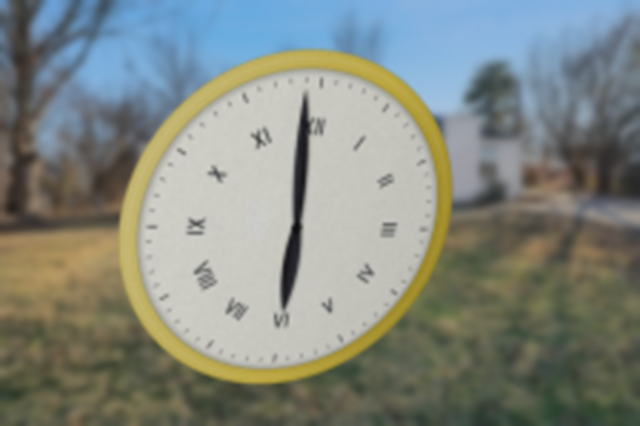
{"hour": 5, "minute": 59}
